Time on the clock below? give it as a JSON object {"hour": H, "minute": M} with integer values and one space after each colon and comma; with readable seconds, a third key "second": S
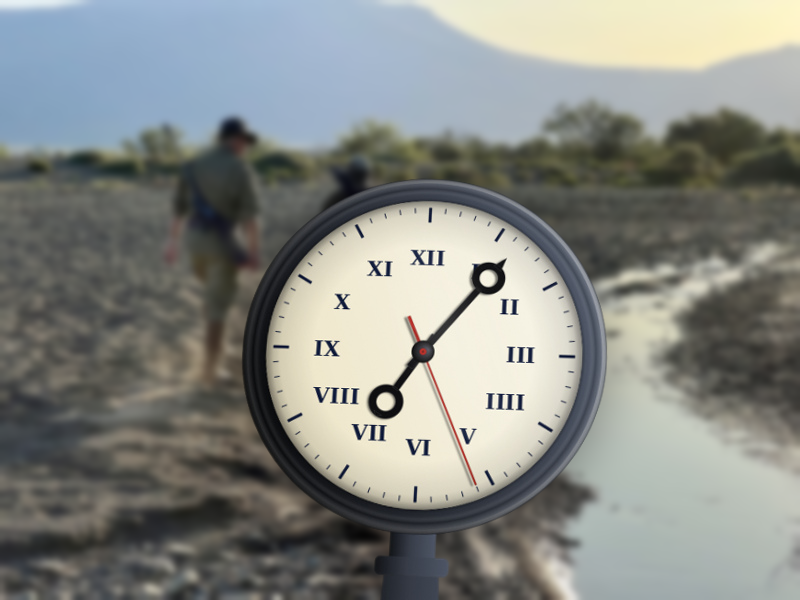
{"hour": 7, "minute": 6, "second": 26}
